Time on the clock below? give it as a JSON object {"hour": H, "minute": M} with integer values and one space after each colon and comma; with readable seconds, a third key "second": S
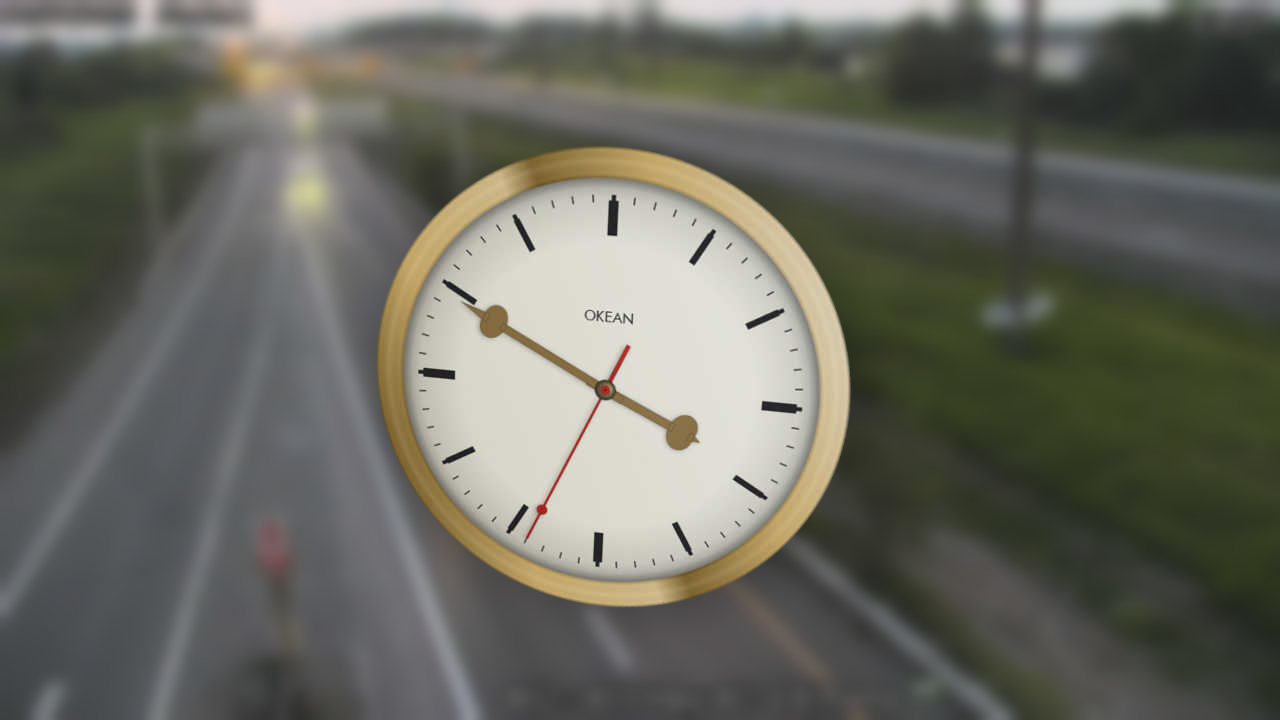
{"hour": 3, "minute": 49, "second": 34}
